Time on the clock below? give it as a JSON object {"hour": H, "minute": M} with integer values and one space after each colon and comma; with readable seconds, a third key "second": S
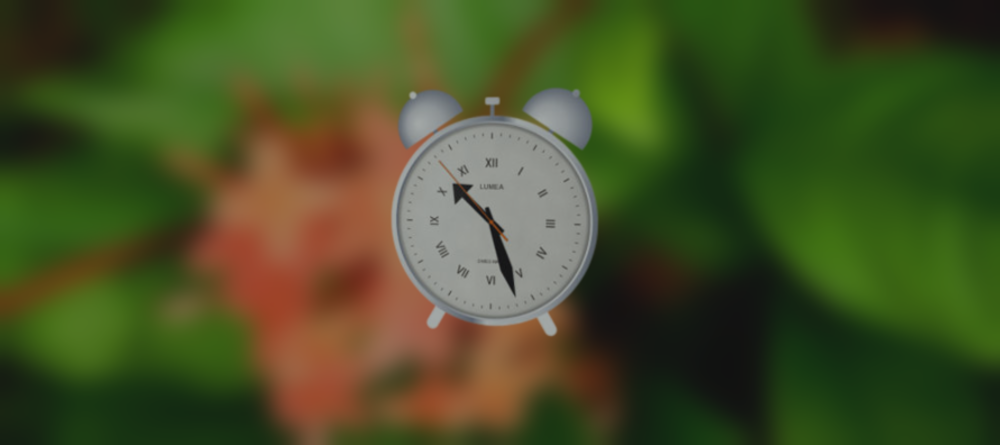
{"hour": 10, "minute": 26, "second": 53}
